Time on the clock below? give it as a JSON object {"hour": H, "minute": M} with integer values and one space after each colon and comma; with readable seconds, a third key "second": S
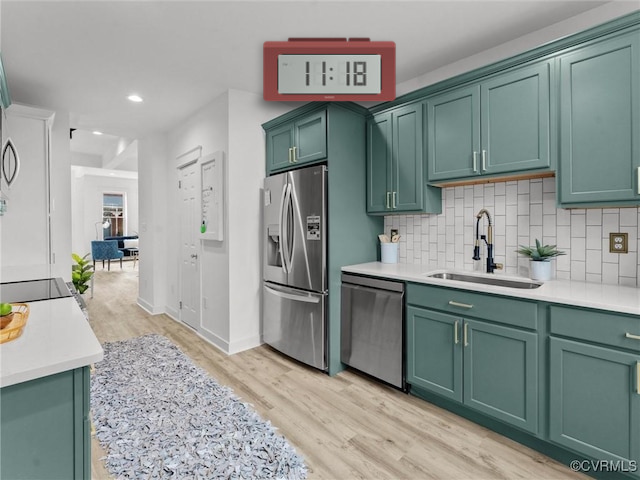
{"hour": 11, "minute": 18}
